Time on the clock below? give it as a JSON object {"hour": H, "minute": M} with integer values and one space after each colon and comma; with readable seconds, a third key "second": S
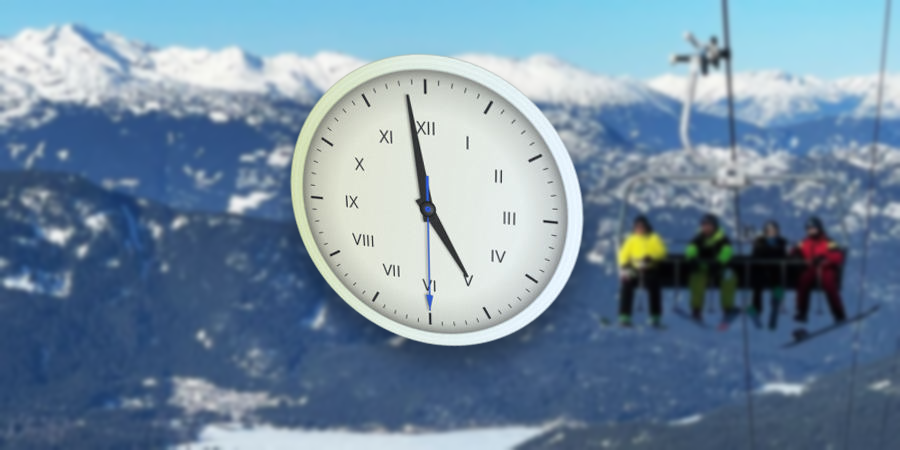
{"hour": 4, "minute": 58, "second": 30}
